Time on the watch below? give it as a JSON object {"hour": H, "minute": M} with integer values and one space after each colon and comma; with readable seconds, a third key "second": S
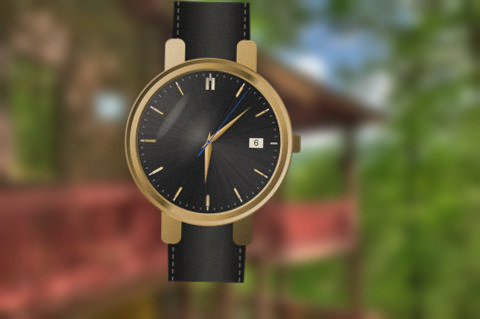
{"hour": 6, "minute": 8, "second": 6}
